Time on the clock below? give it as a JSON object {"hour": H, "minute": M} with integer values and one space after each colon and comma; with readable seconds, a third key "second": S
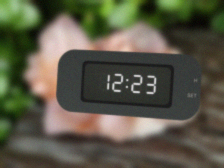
{"hour": 12, "minute": 23}
